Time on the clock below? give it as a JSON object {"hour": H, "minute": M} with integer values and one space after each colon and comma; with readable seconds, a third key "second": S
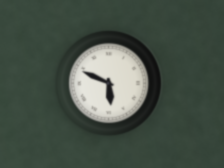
{"hour": 5, "minute": 49}
